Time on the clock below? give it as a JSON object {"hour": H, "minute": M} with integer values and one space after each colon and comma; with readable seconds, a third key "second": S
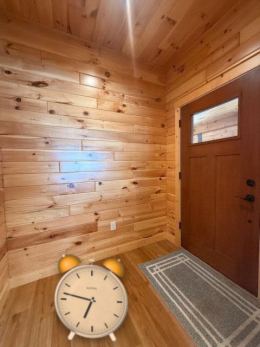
{"hour": 6, "minute": 47}
